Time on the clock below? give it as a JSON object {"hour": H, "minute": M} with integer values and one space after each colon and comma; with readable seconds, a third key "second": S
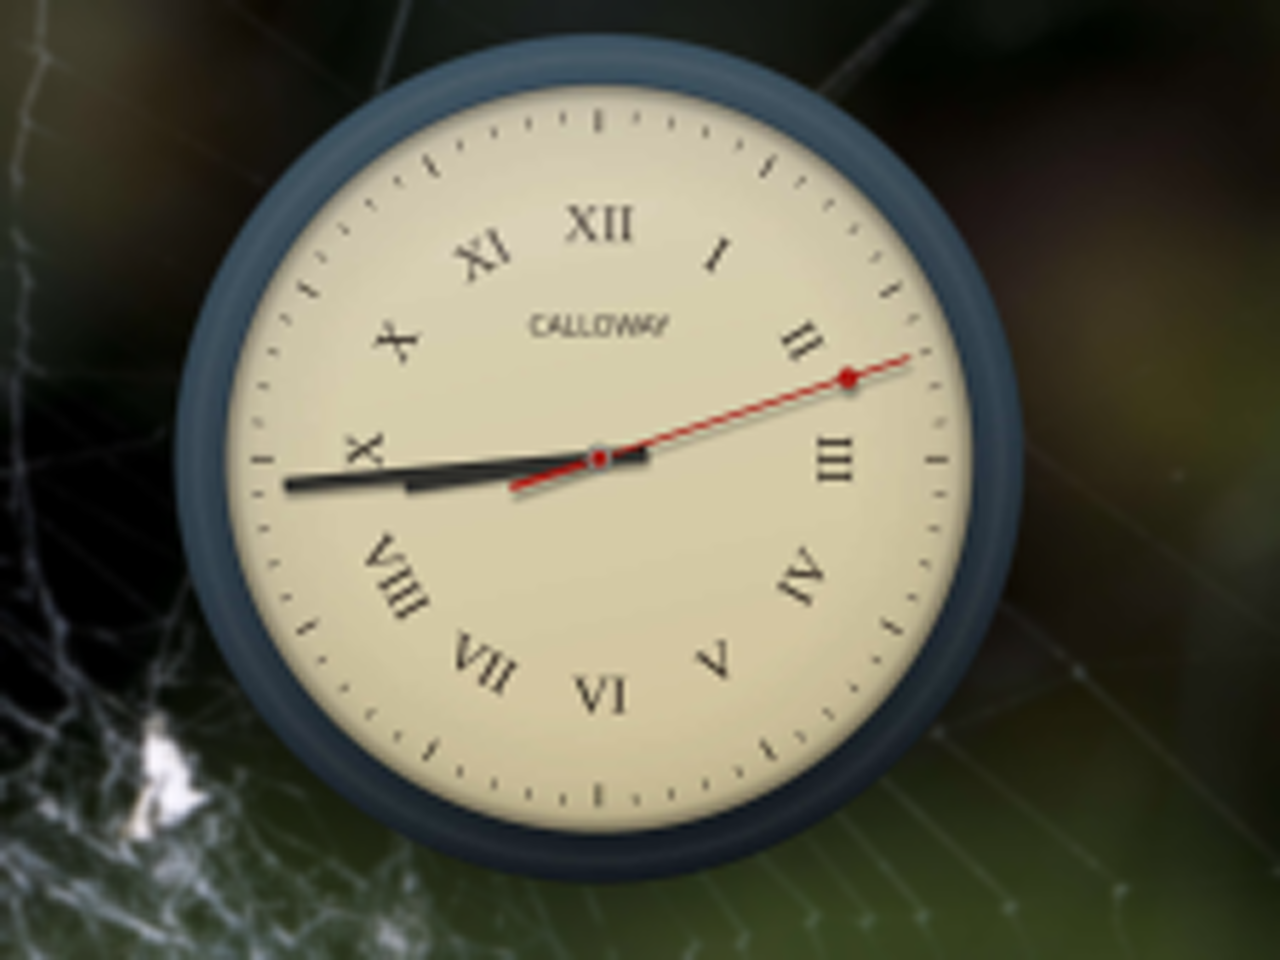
{"hour": 8, "minute": 44, "second": 12}
